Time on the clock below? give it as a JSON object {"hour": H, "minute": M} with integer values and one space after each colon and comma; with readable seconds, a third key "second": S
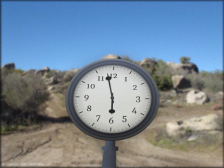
{"hour": 5, "minute": 58}
